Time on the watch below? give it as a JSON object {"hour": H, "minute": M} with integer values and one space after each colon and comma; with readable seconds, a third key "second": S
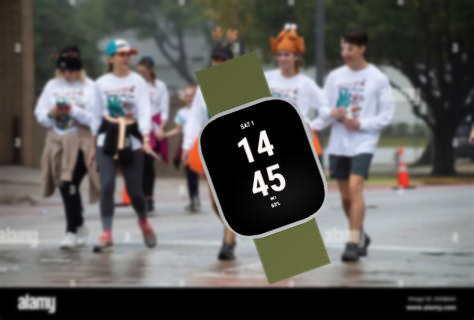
{"hour": 14, "minute": 45}
